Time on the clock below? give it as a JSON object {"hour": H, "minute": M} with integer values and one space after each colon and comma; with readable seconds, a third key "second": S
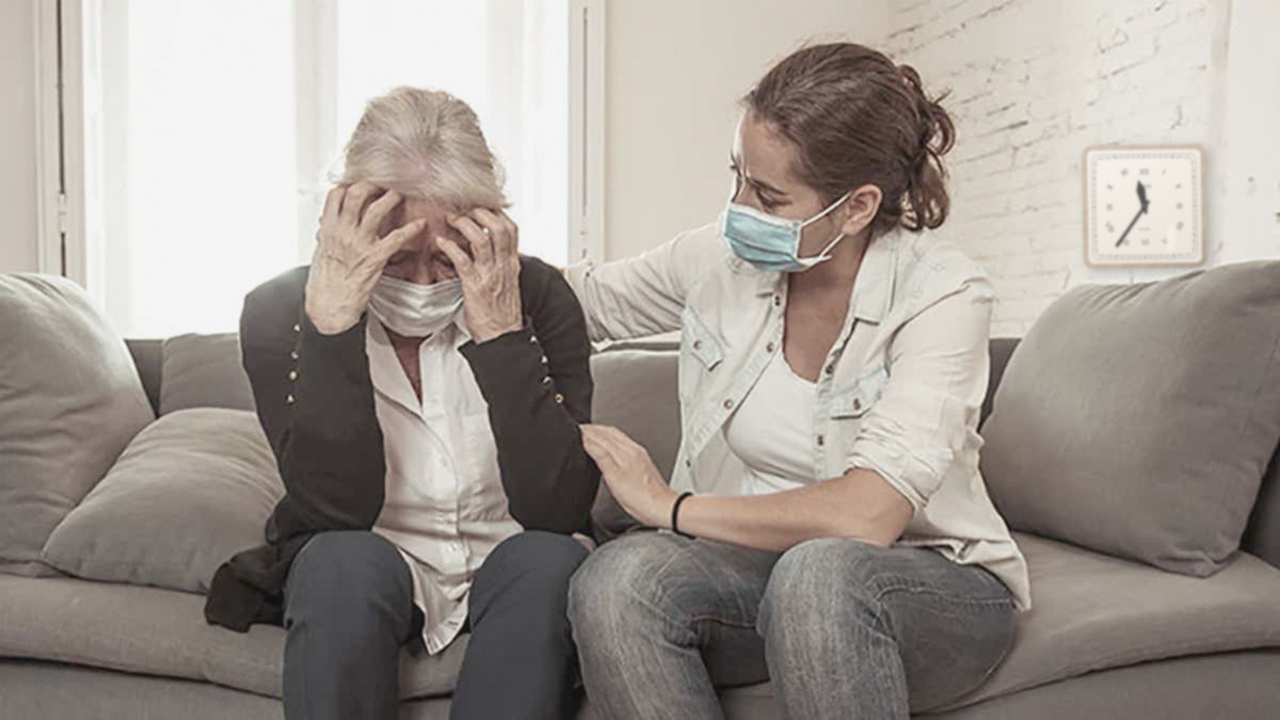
{"hour": 11, "minute": 36}
